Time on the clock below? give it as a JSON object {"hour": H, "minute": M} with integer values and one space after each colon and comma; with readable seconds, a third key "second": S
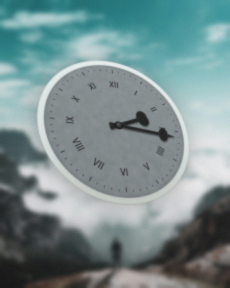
{"hour": 2, "minute": 16}
